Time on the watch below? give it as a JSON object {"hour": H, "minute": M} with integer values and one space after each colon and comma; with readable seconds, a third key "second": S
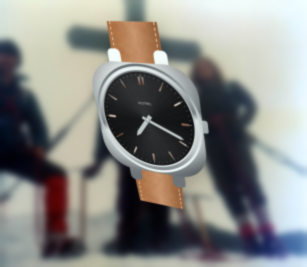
{"hour": 7, "minute": 19}
